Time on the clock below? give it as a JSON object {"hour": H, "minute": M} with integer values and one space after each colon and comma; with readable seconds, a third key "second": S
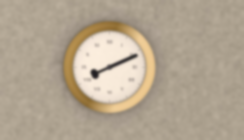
{"hour": 8, "minute": 11}
